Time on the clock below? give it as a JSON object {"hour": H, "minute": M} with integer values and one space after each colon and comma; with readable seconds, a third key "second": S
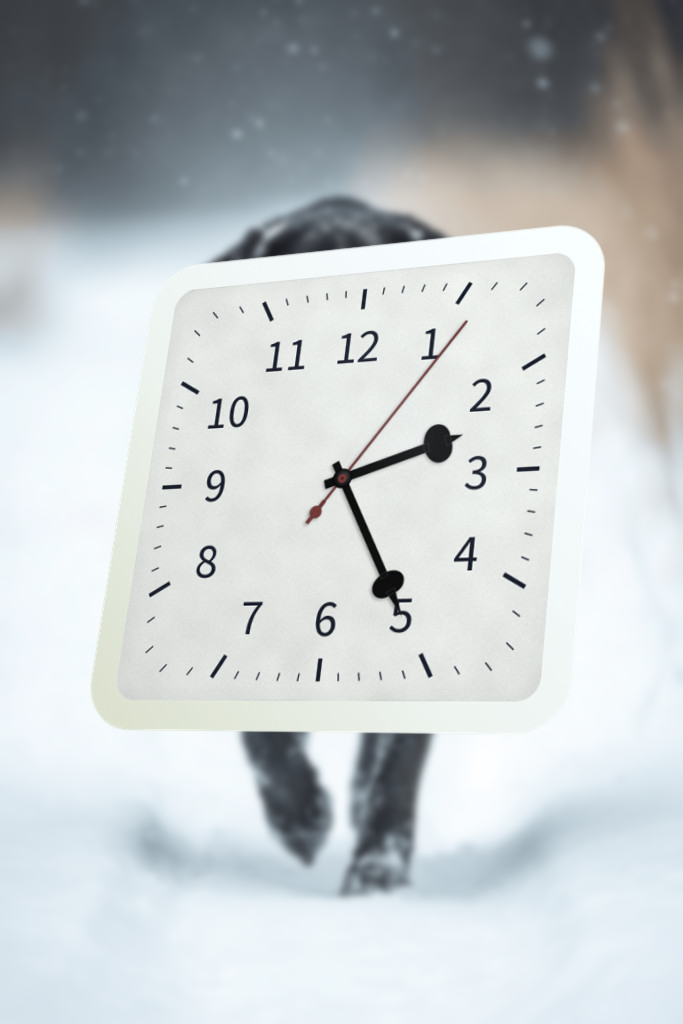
{"hour": 2, "minute": 25, "second": 6}
